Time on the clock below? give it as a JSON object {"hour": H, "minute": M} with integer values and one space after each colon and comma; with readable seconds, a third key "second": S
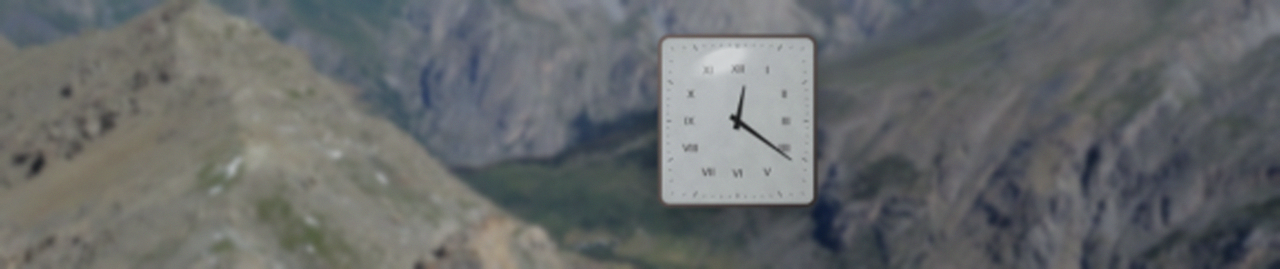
{"hour": 12, "minute": 21}
